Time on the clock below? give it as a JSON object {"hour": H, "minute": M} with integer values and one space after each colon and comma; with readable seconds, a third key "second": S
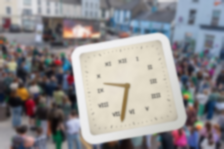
{"hour": 9, "minute": 33}
